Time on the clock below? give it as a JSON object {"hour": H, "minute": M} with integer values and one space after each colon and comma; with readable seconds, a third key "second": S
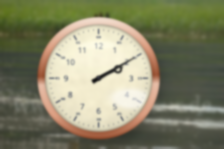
{"hour": 2, "minute": 10}
